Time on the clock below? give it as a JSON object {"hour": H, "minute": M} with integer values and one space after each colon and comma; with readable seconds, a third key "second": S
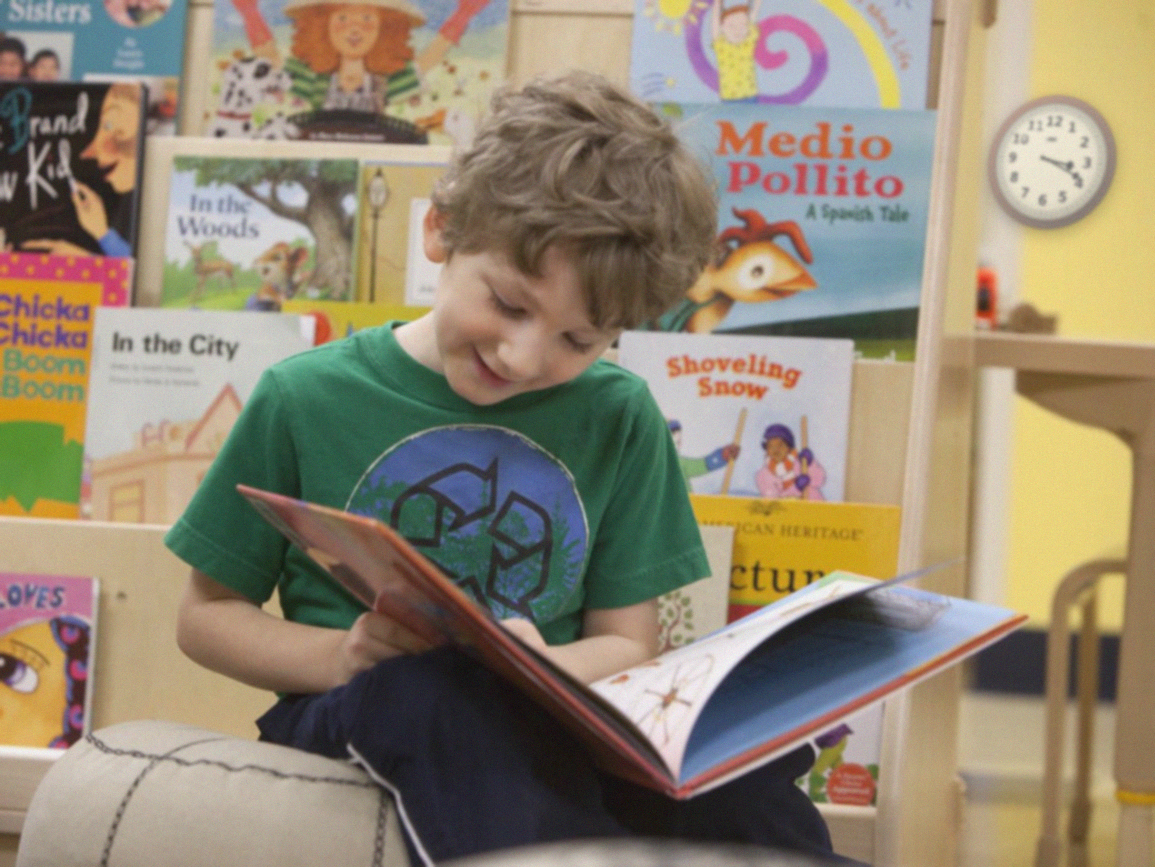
{"hour": 3, "minute": 19}
